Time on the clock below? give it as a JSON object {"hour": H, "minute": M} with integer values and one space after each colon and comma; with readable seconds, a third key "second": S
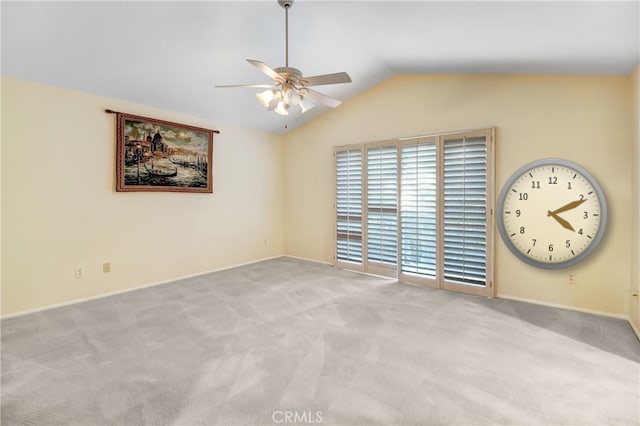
{"hour": 4, "minute": 11}
